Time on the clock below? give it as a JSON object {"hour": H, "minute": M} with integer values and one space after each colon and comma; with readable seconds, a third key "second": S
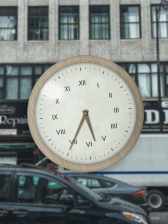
{"hour": 5, "minute": 35}
